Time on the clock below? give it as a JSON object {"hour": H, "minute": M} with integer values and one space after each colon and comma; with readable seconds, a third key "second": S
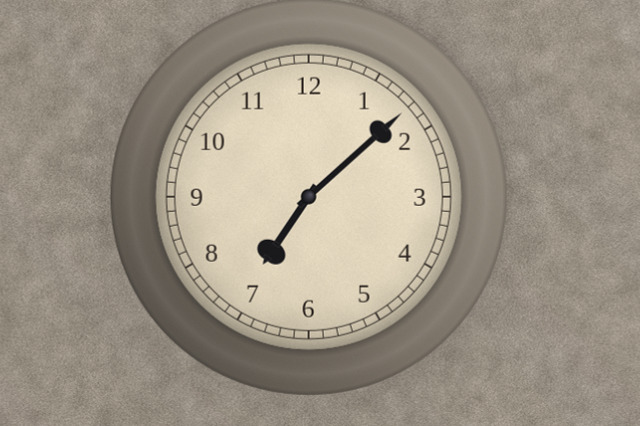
{"hour": 7, "minute": 8}
